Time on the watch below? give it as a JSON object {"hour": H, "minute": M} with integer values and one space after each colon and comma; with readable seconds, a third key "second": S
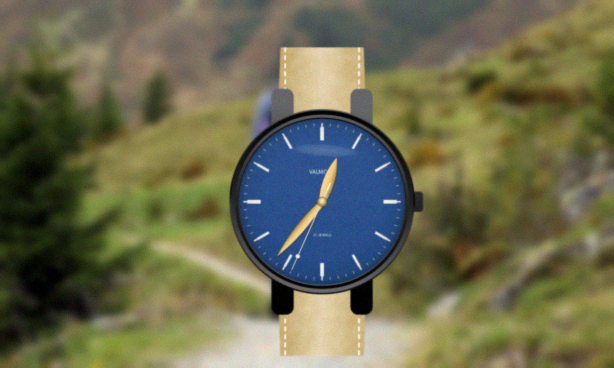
{"hour": 12, "minute": 36, "second": 34}
